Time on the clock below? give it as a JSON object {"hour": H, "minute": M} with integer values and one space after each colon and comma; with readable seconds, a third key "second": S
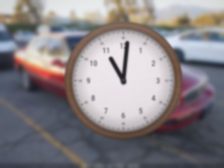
{"hour": 11, "minute": 1}
